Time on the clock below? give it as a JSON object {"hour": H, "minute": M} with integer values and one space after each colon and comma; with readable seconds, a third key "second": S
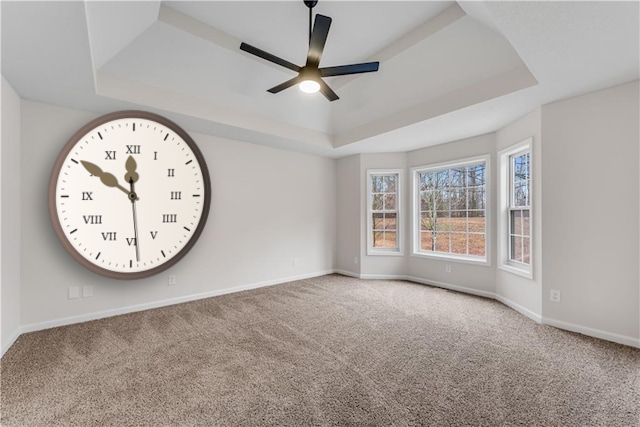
{"hour": 11, "minute": 50, "second": 29}
